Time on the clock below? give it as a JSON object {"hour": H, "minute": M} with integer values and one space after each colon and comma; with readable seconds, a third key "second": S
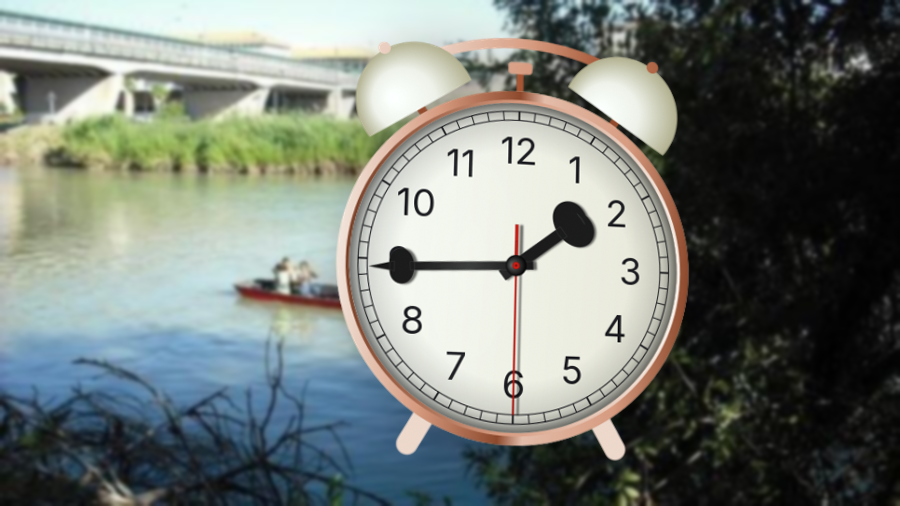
{"hour": 1, "minute": 44, "second": 30}
